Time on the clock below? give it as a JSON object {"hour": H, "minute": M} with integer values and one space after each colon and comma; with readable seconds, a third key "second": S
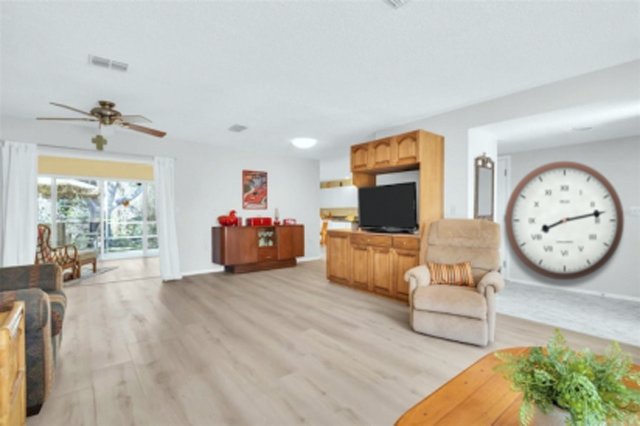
{"hour": 8, "minute": 13}
